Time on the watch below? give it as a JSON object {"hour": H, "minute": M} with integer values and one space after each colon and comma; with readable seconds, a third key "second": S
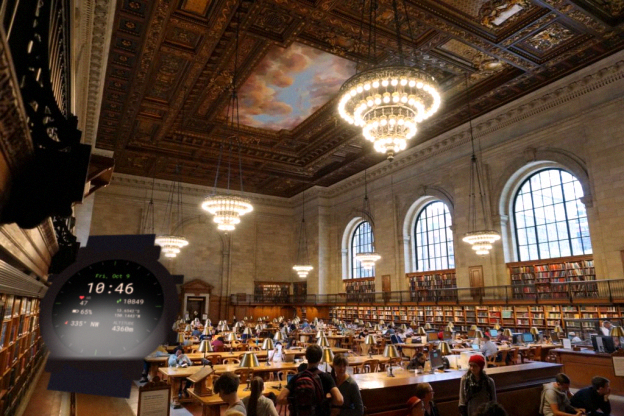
{"hour": 10, "minute": 46}
